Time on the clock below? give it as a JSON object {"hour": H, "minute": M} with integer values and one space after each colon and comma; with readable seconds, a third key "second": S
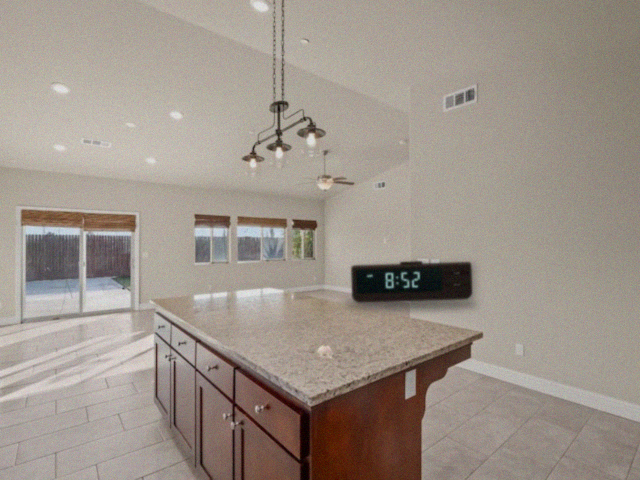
{"hour": 8, "minute": 52}
